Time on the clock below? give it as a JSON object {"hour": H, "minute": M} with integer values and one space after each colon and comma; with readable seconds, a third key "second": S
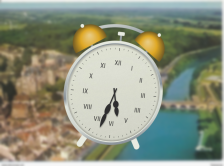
{"hour": 5, "minute": 33}
